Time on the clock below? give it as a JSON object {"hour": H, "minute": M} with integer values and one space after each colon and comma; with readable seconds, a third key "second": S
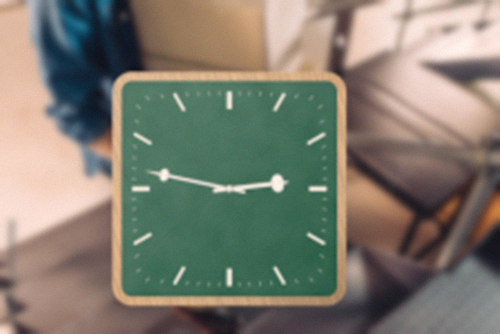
{"hour": 2, "minute": 47}
